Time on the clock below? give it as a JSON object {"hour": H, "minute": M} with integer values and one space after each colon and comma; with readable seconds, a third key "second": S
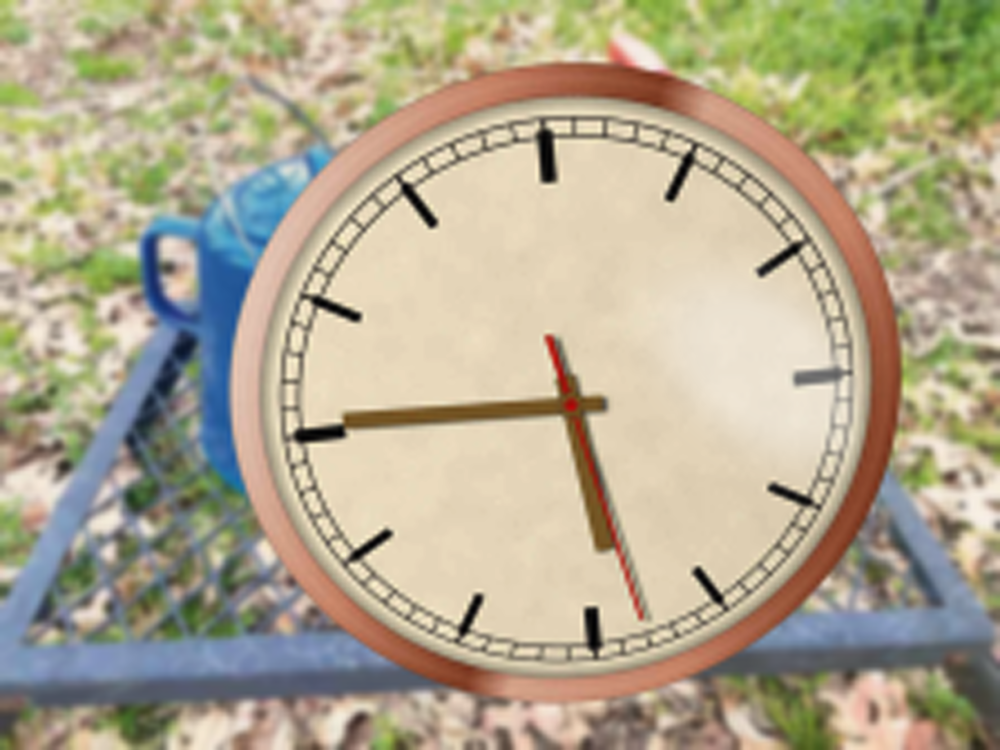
{"hour": 5, "minute": 45, "second": 28}
